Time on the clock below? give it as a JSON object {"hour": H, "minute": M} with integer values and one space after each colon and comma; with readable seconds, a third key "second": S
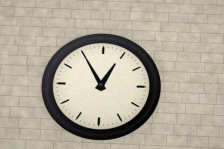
{"hour": 12, "minute": 55}
